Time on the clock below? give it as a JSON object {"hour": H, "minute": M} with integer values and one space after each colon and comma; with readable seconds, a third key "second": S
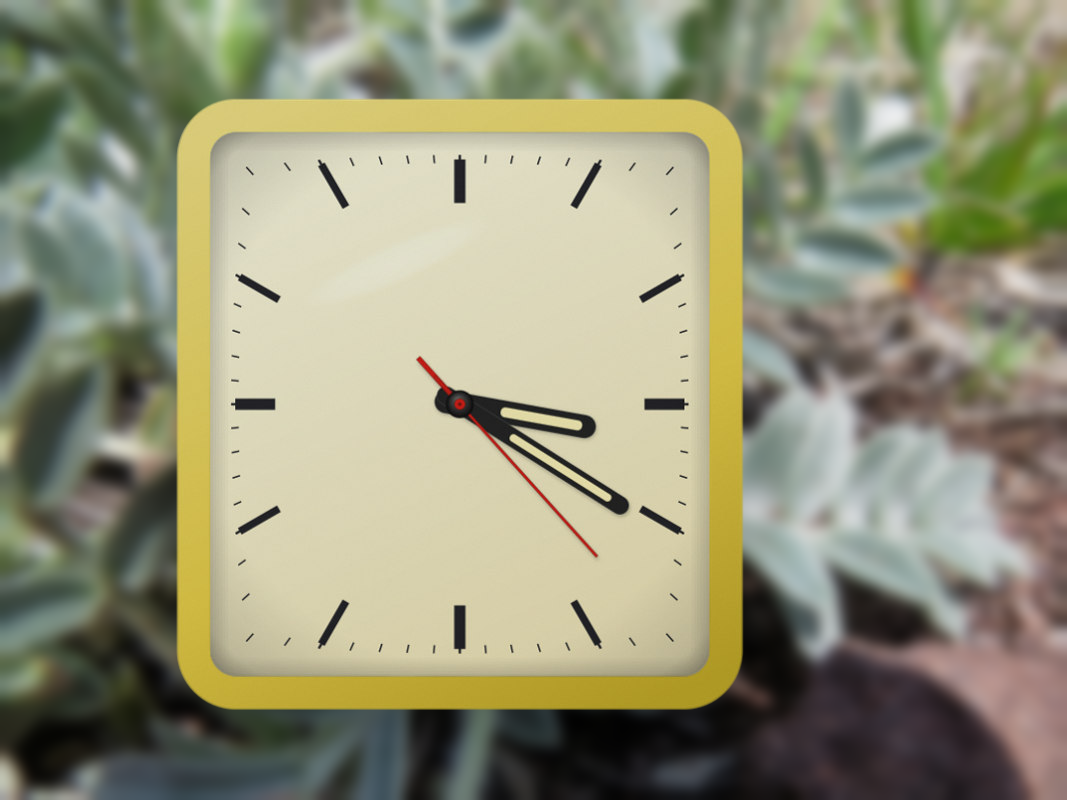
{"hour": 3, "minute": 20, "second": 23}
